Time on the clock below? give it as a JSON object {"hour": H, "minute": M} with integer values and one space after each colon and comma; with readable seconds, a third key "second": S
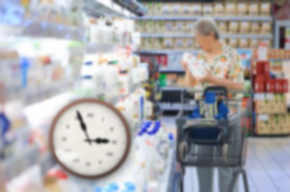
{"hour": 2, "minute": 56}
